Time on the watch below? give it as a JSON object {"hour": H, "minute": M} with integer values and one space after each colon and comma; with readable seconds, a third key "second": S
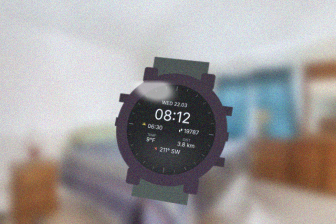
{"hour": 8, "minute": 12}
